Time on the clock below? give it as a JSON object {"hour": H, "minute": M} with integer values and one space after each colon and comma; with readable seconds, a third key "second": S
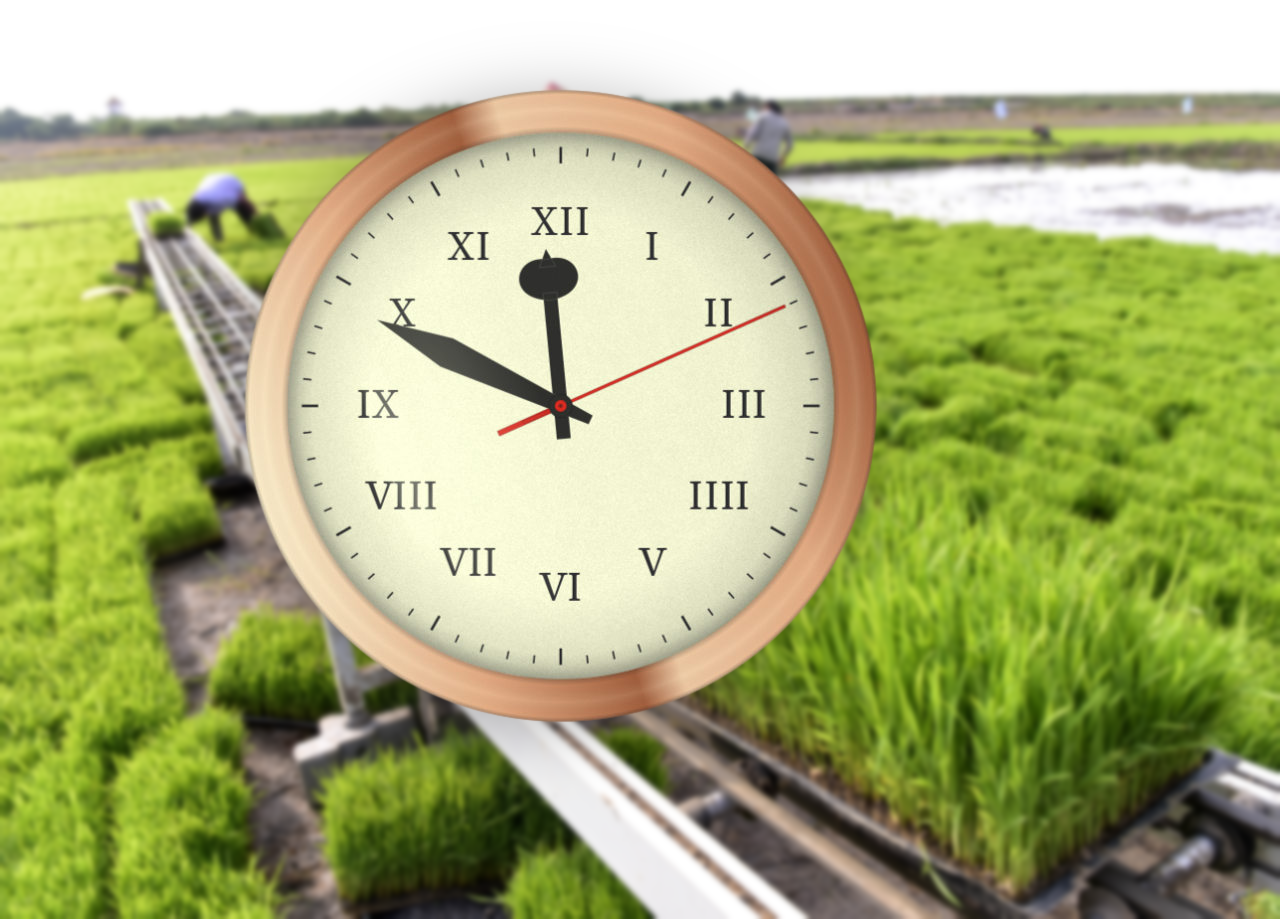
{"hour": 11, "minute": 49, "second": 11}
